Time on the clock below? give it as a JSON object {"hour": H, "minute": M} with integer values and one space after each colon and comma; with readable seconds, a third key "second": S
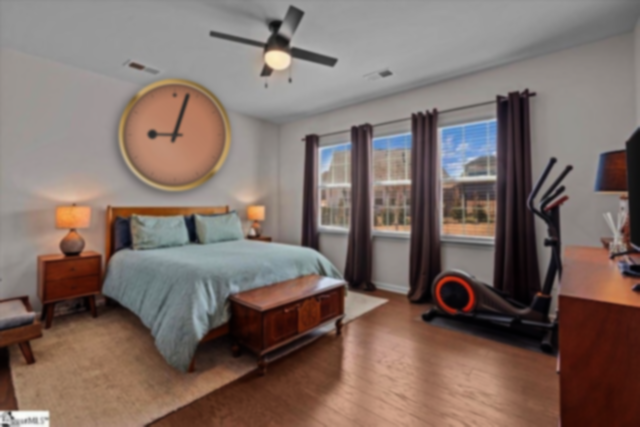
{"hour": 9, "minute": 3}
